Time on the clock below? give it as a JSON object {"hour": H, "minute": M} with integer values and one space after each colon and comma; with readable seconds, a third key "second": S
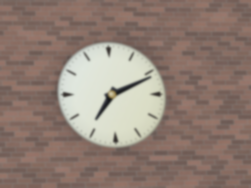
{"hour": 7, "minute": 11}
